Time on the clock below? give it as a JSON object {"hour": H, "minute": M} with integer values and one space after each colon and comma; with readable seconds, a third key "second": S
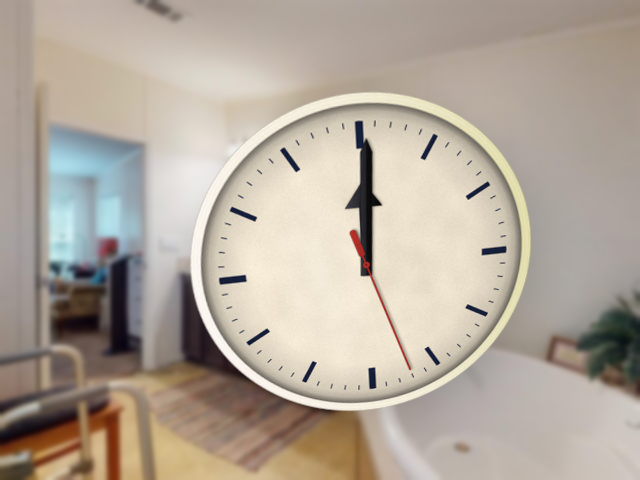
{"hour": 12, "minute": 0, "second": 27}
